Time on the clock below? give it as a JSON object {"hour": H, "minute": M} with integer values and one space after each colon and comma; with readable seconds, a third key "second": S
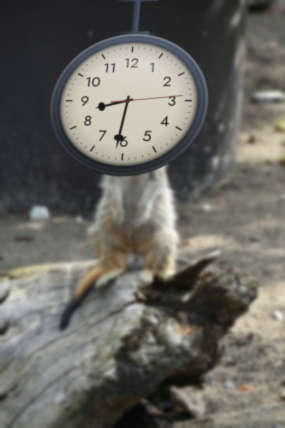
{"hour": 8, "minute": 31, "second": 14}
